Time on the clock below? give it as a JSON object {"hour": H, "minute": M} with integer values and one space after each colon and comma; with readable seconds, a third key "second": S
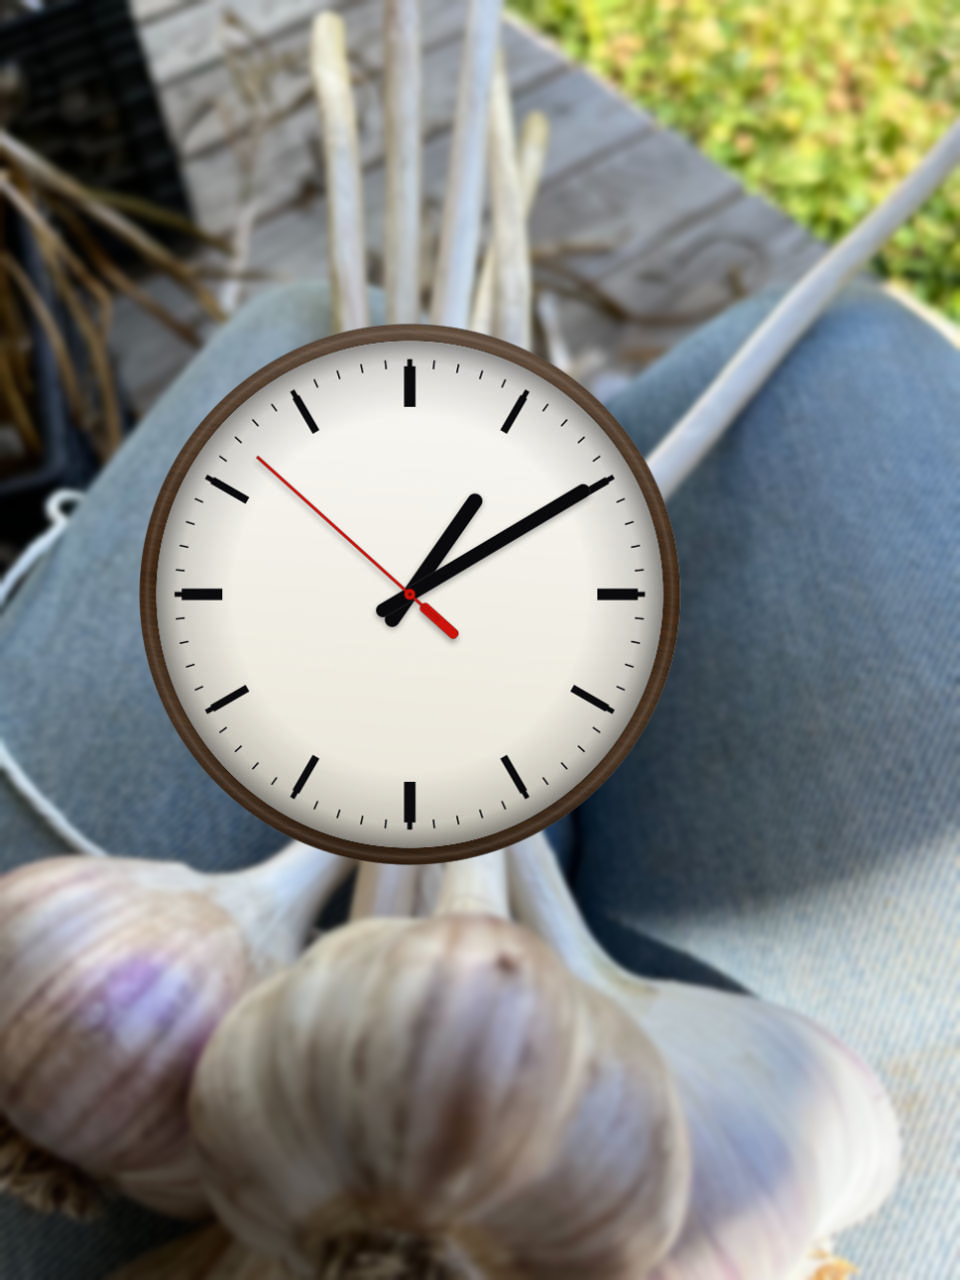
{"hour": 1, "minute": 9, "second": 52}
